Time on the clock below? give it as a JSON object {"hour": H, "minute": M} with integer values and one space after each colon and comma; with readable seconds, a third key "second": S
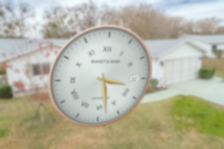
{"hour": 3, "minute": 28}
